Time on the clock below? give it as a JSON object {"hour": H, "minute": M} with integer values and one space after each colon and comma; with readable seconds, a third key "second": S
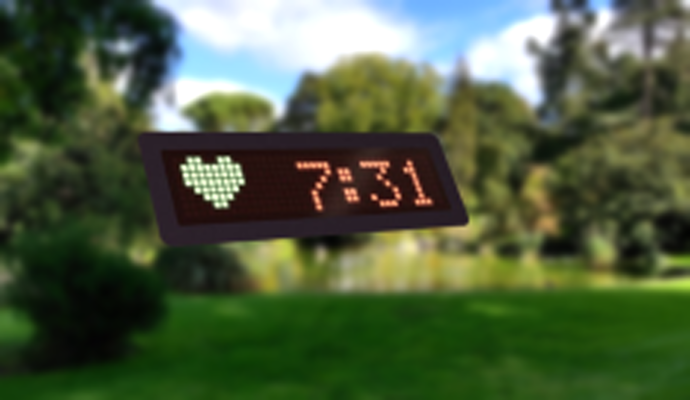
{"hour": 7, "minute": 31}
